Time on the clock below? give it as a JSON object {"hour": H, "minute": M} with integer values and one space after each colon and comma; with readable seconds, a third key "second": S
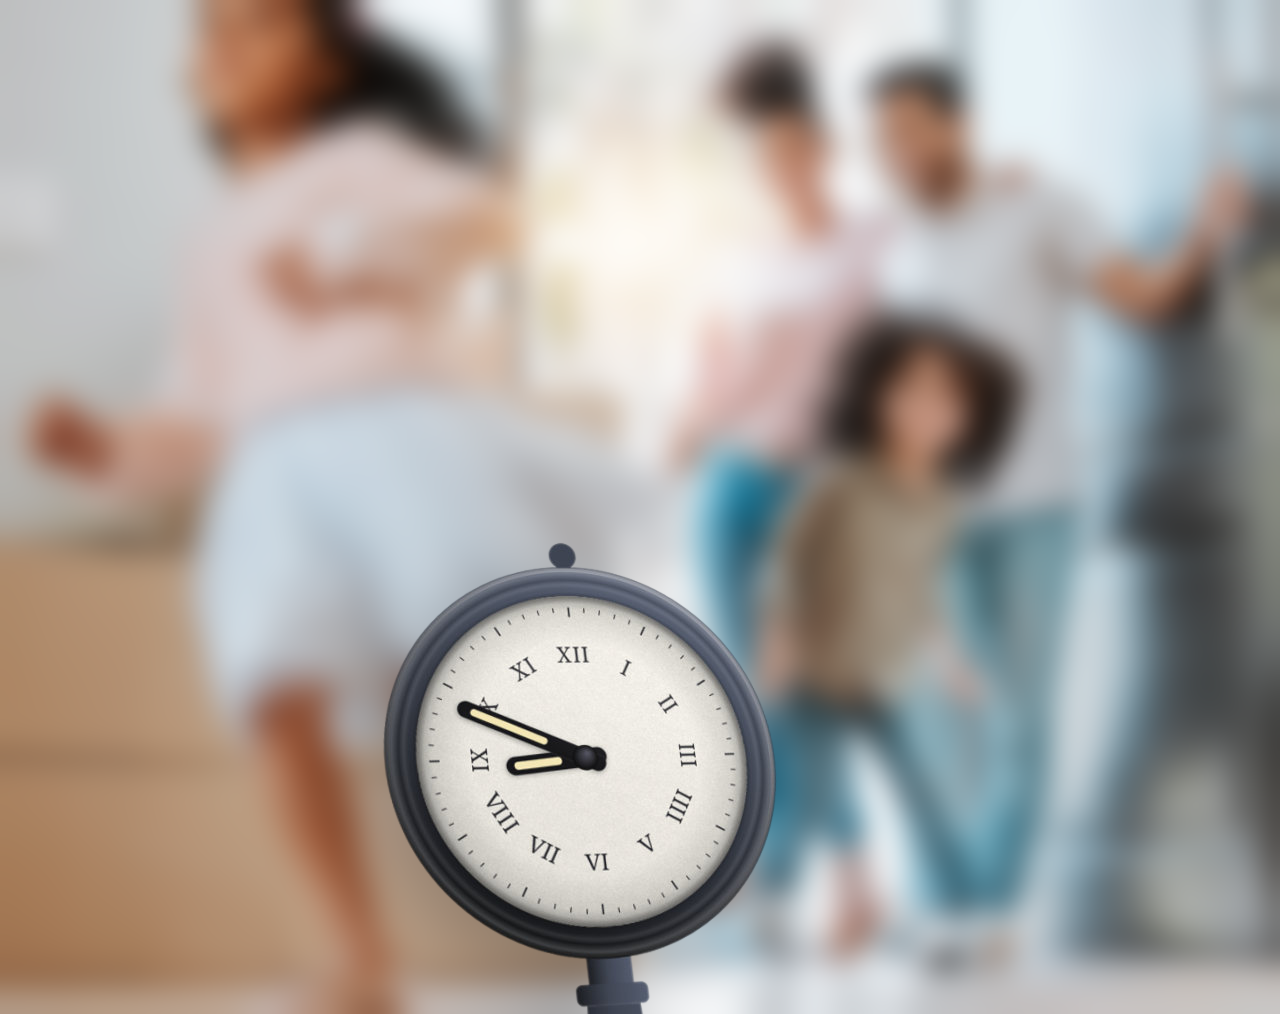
{"hour": 8, "minute": 49}
